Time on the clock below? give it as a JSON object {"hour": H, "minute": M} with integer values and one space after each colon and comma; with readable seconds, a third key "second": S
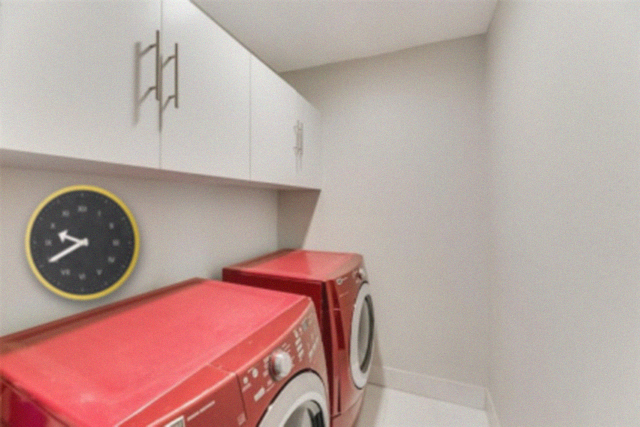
{"hour": 9, "minute": 40}
